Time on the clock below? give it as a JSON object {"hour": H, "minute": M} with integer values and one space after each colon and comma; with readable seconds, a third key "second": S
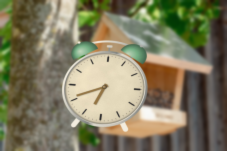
{"hour": 6, "minute": 41}
